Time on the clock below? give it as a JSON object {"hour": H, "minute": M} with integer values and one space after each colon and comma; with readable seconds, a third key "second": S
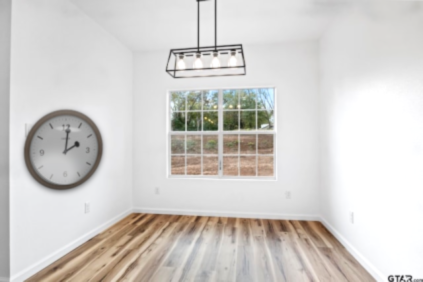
{"hour": 2, "minute": 1}
